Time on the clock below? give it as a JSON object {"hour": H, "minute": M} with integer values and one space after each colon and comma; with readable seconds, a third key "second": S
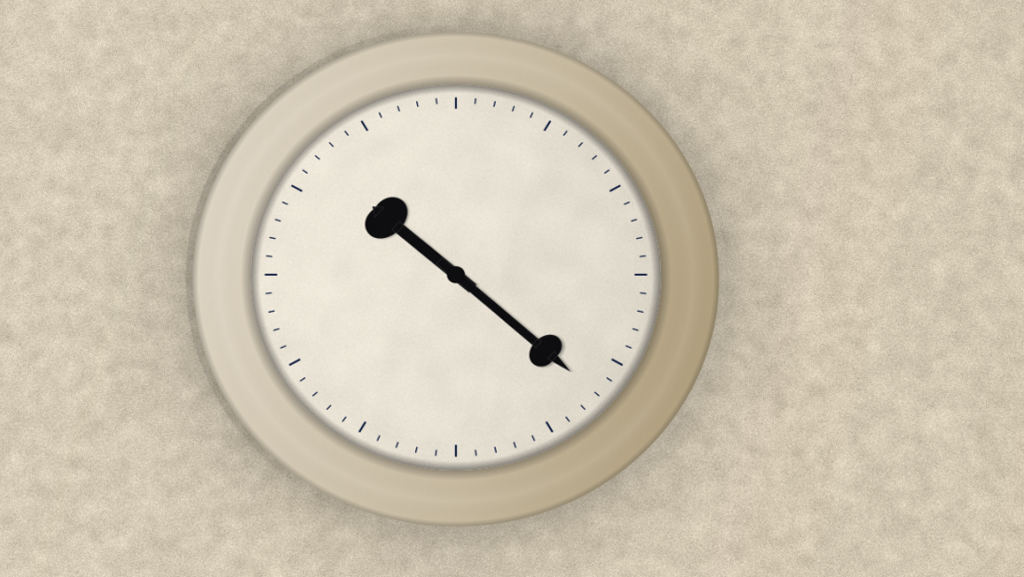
{"hour": 10, "minute": 22}
